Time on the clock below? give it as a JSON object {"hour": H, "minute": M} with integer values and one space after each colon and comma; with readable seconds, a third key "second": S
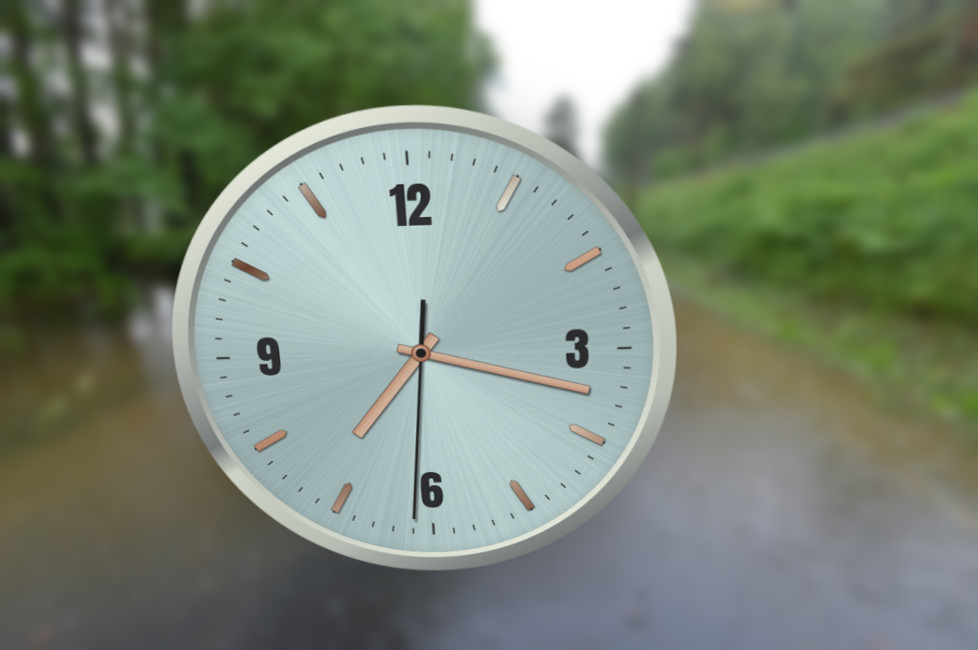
{"hour": 7, "minute": 17, "second": 31}
